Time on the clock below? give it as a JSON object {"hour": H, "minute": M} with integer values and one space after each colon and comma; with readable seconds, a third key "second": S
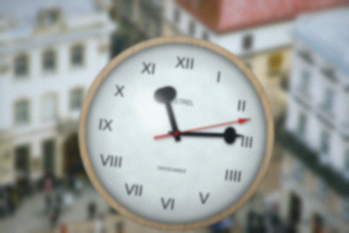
{"hour": 11, "minute": 14, "second": 12}
